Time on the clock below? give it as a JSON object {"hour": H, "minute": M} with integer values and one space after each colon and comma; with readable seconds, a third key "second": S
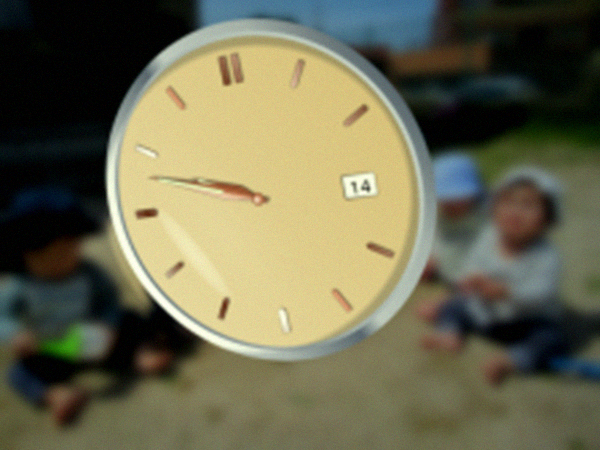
{"hour": 9, "minute": 48}
